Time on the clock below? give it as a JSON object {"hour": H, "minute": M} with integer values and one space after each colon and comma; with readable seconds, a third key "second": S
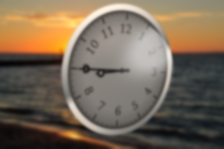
{"hour": 8, "minute": 45}
